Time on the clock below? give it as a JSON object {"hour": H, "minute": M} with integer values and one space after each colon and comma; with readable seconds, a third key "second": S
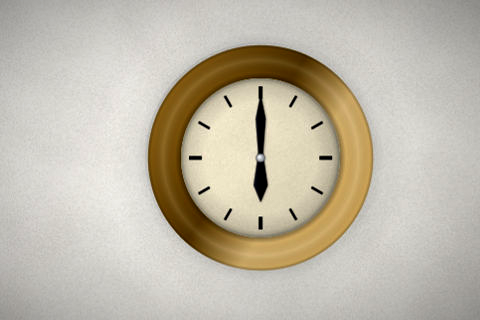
{"hour": 6, "minute": 0}
